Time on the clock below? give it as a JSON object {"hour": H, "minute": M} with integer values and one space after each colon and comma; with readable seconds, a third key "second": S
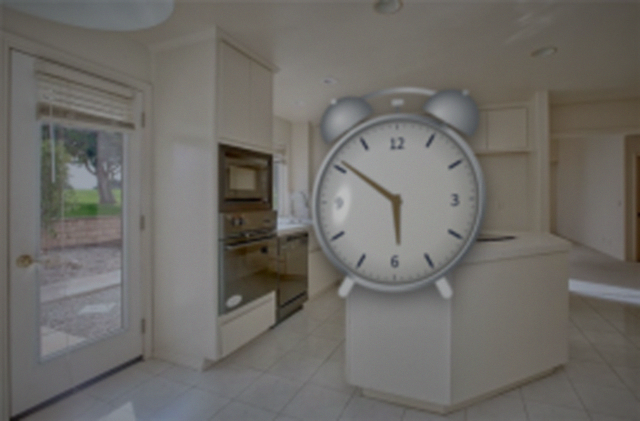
{"hour": 5, "minute": 51}
